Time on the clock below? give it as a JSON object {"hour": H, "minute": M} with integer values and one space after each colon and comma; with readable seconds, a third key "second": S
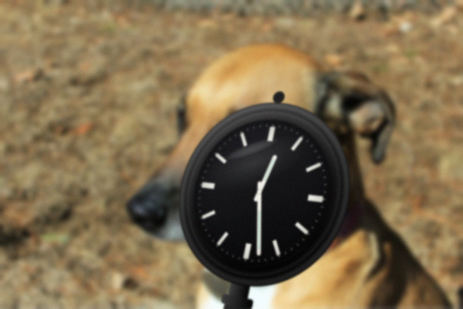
{"hour": 12, "minute": 28}
